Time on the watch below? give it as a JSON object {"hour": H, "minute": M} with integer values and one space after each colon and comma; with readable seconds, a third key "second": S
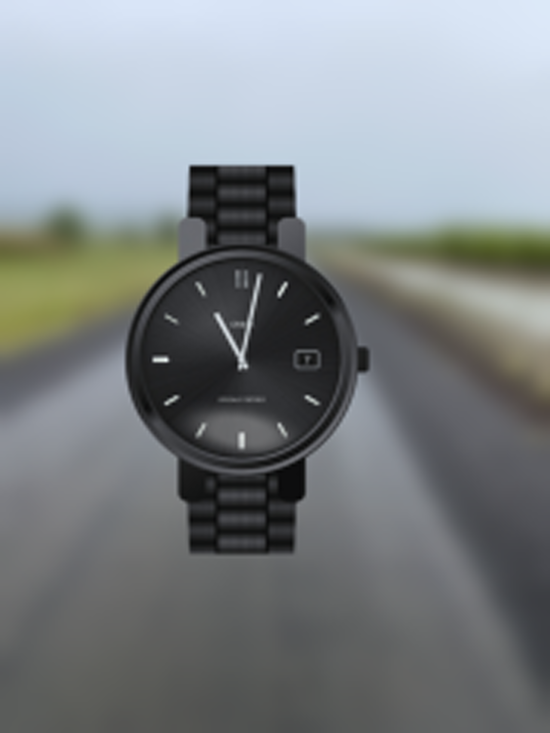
{"hour": 11, "minute": 2}
